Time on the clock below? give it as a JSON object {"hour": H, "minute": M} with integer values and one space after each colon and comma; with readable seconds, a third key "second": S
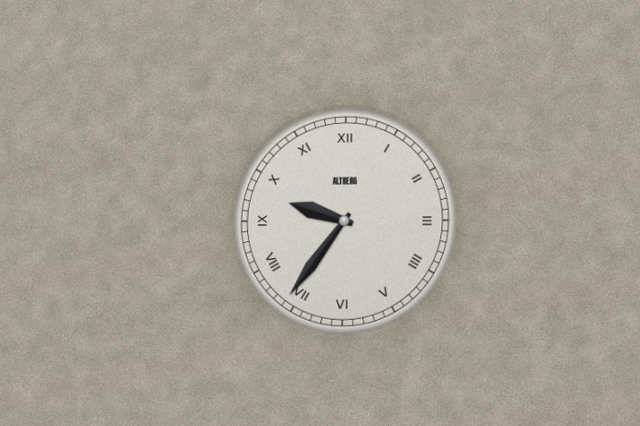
{"hour": 9, "minute": 36}
